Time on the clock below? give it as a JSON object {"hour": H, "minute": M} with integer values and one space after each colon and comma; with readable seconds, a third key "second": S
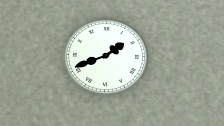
{"hour": 1, "minute": 41}
